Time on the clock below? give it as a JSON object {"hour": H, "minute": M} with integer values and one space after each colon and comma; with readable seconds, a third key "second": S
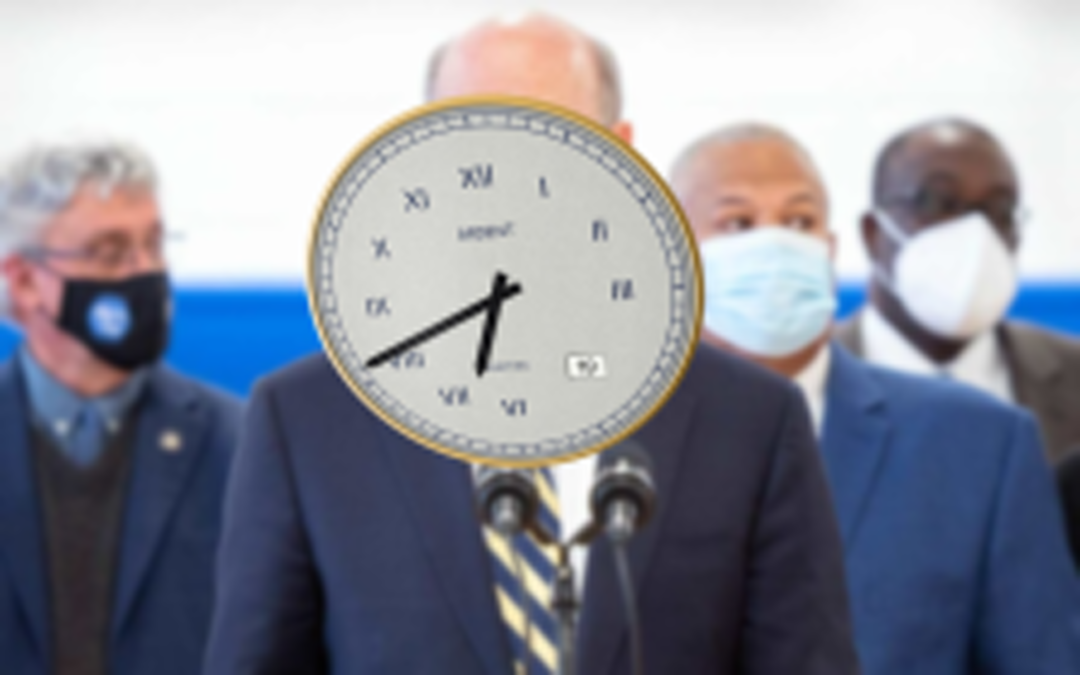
{"hour": 6, "minute": 41}
